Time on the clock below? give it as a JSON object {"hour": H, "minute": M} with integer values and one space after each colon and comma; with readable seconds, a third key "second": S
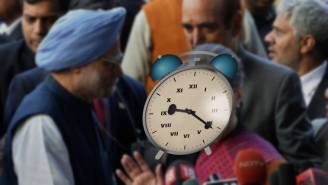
{"hour": 9, "minute": 21}
